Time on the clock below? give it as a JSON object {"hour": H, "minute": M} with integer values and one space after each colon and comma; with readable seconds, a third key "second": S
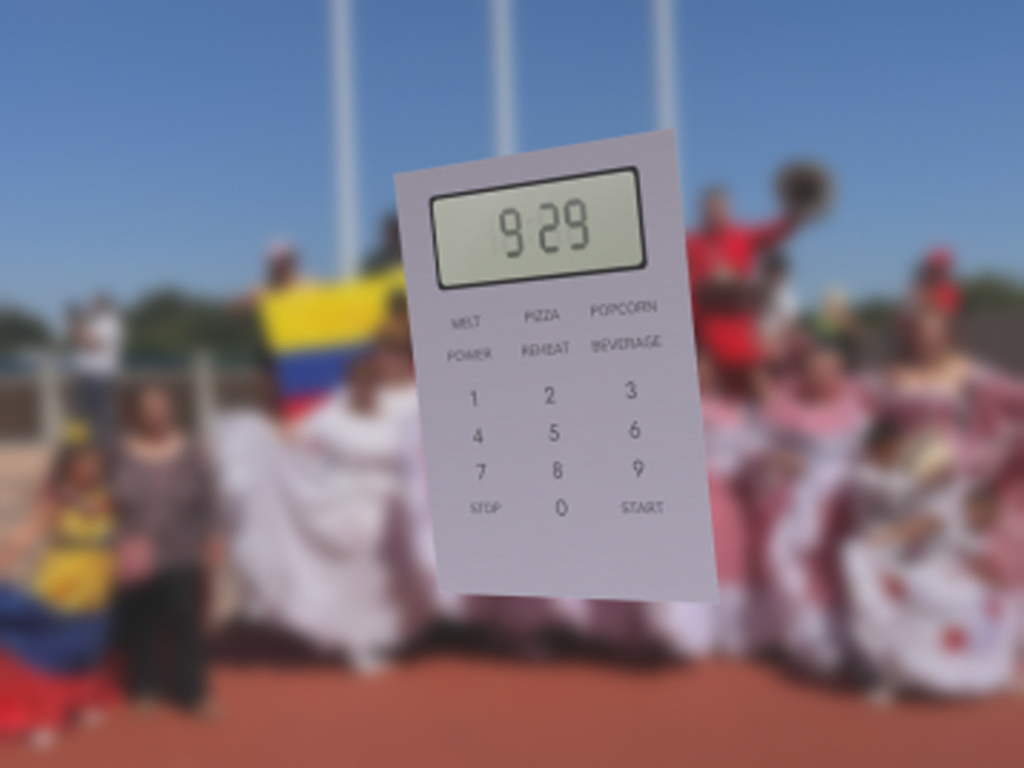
{"hour": 9, "minute": 29}
